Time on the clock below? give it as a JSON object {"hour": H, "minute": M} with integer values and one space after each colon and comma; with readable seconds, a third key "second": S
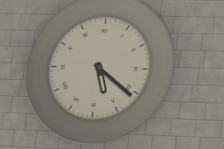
{"hour": 5, "minute": 21}
